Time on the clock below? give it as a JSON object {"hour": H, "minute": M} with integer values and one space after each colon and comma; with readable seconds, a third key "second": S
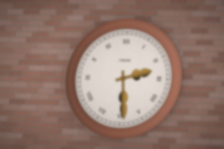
{"hour": 2, "minute": 29}
